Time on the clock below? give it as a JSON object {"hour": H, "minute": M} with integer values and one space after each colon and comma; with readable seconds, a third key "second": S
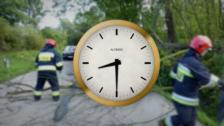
{"hour": 8, "minute": 30}
